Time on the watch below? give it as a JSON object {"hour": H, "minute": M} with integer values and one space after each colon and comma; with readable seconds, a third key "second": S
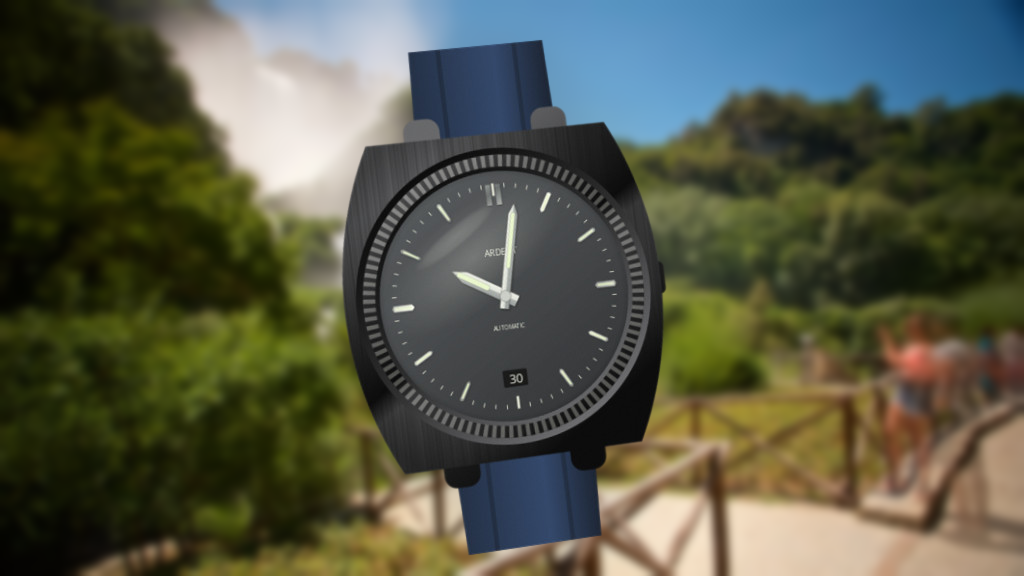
{"hour": 10, "minute": 2}
